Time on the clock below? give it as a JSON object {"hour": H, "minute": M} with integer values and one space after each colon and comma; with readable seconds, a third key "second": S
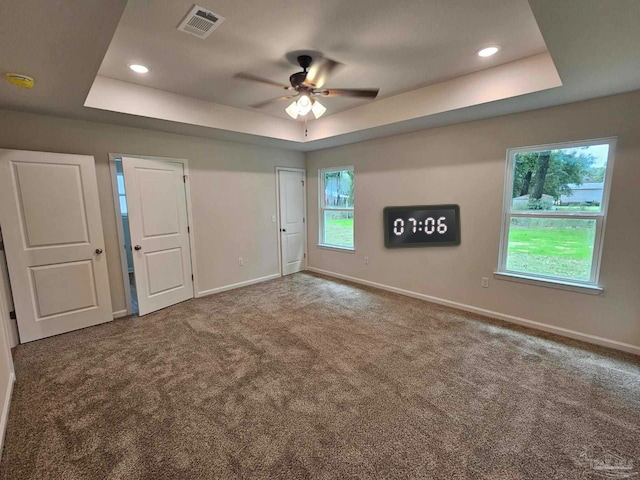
{"hour": 7, "minute": 6}
